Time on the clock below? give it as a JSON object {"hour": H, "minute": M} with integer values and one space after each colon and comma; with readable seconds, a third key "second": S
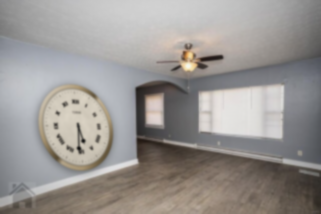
{"hour": 5, "minute": 31}
